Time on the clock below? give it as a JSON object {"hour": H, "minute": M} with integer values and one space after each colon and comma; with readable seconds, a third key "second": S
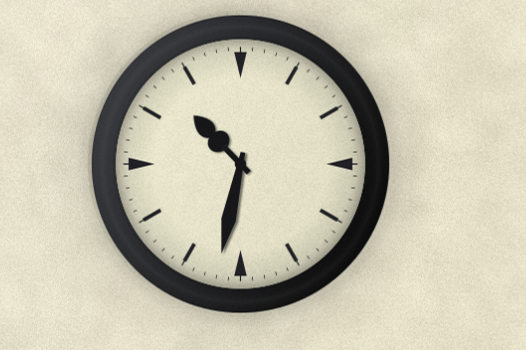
{"hour": 10, "minute": 32}
